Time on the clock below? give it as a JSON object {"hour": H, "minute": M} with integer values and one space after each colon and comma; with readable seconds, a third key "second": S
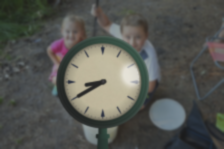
{"hour": 8, "minute": 40}
